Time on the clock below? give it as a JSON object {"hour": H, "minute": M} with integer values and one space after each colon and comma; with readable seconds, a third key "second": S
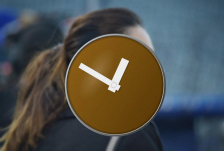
{"hour": 12, "minute": 50}
